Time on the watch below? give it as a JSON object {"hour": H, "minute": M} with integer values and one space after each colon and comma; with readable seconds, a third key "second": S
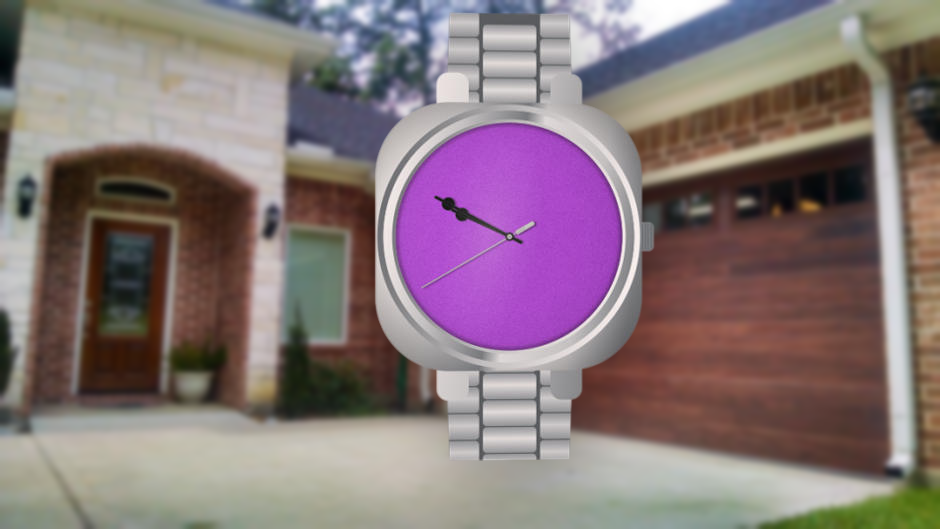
{"hour": 9, "minute": 49, "second": 40}
